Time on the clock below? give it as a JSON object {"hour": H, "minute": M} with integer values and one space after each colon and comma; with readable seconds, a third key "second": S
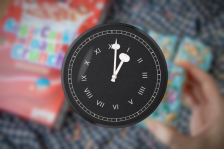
{"hour": 1, "minute": 1}
